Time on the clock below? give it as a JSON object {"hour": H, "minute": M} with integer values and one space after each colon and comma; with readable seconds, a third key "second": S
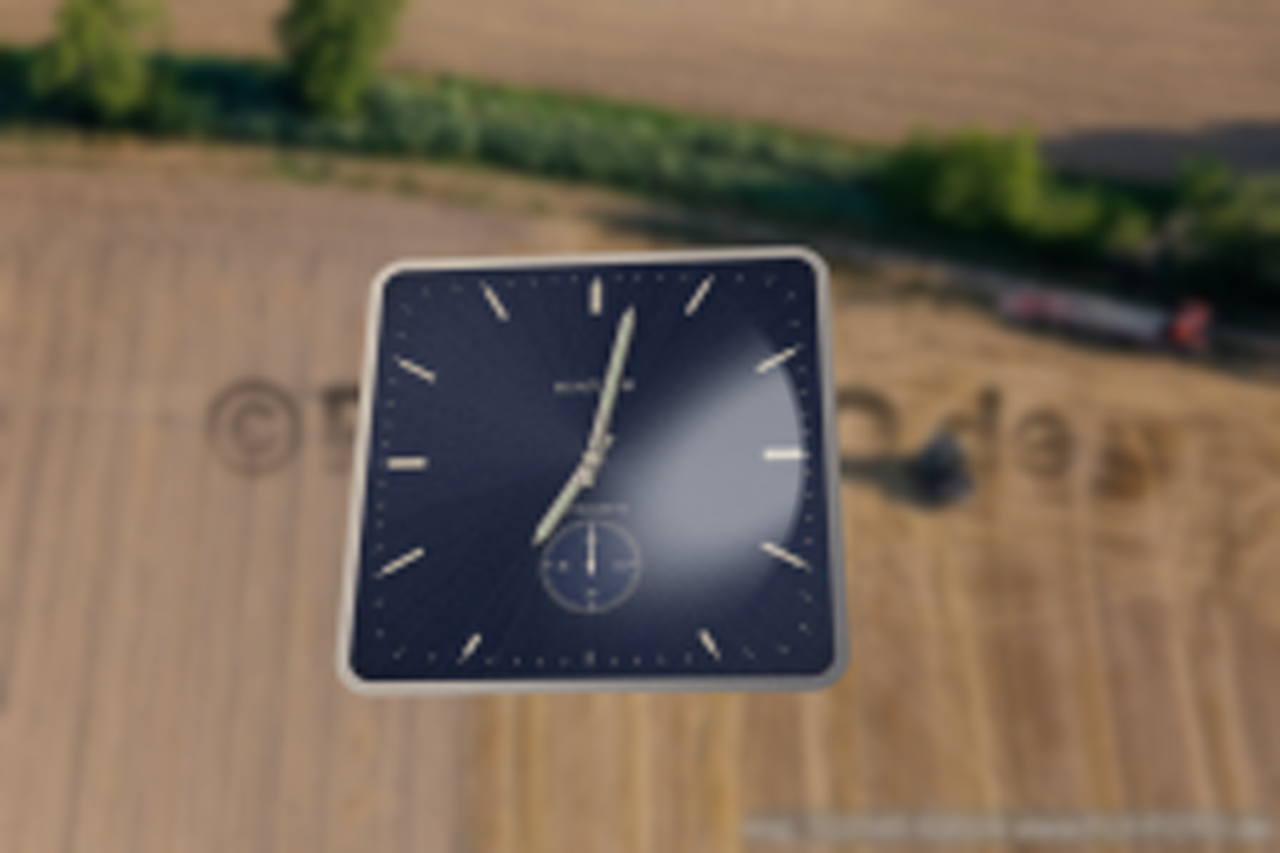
{"hour": 7, "minute": 2}
